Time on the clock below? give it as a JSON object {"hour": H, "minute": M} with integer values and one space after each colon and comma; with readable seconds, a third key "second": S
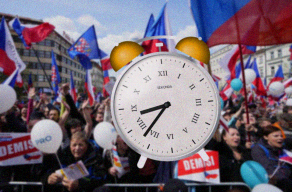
{"hour": 8, "minute": 37}
